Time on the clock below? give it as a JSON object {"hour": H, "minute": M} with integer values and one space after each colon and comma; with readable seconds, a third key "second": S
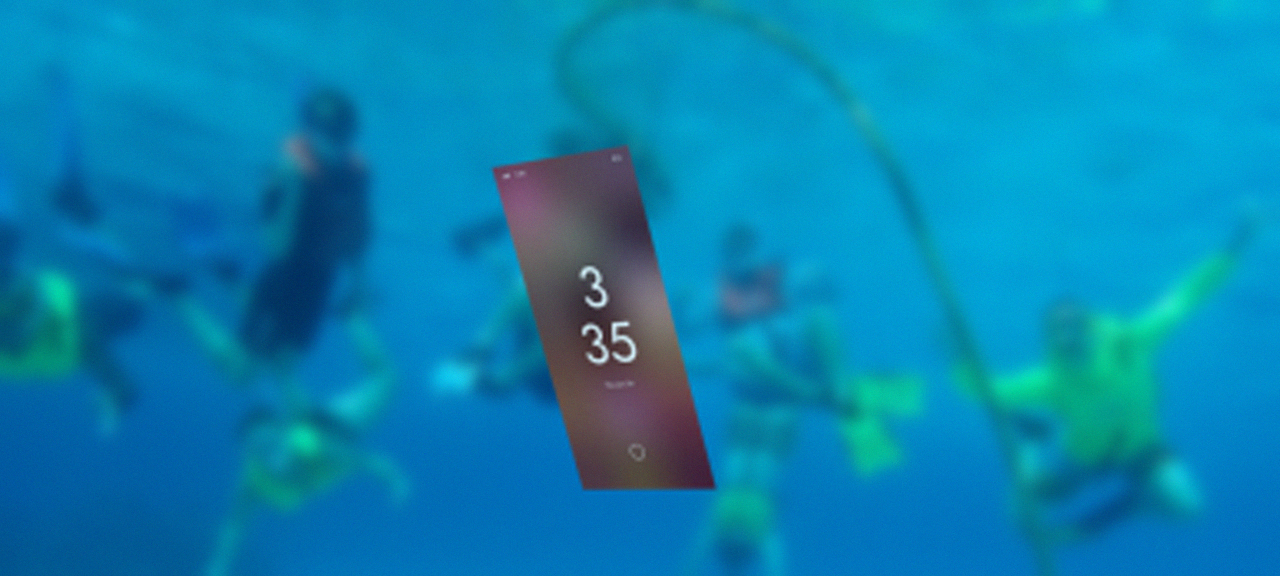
{"hour": 3, "minute": 35}
